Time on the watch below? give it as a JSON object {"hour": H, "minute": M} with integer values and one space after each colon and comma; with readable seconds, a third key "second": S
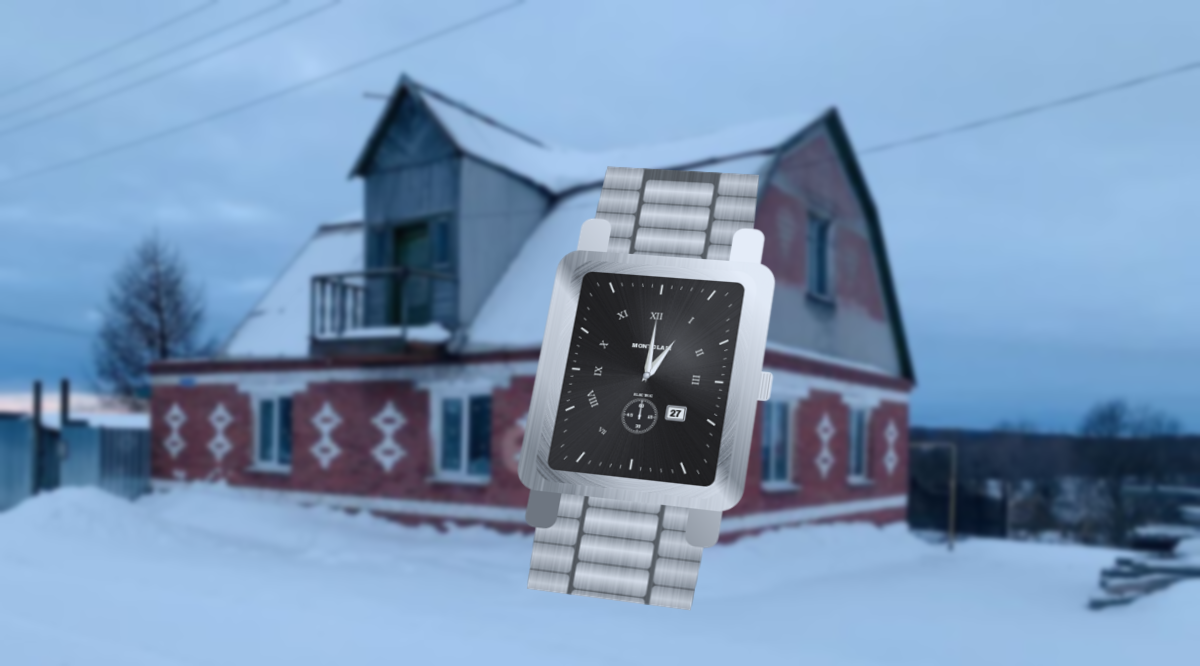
{"hour": 1, "minute": 0}
